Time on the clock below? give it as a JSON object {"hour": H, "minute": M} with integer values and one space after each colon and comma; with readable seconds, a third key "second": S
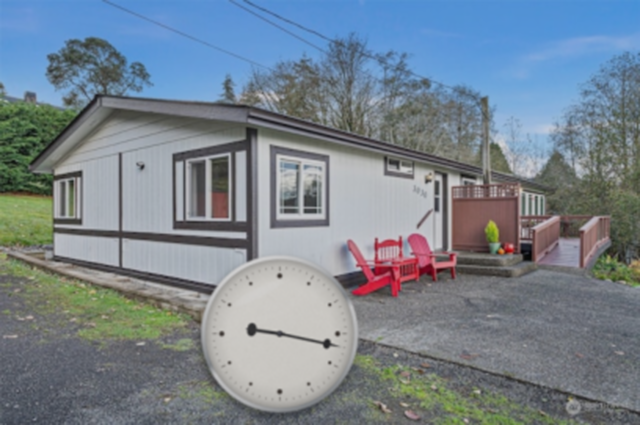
{"hour": 9, "minute": 17}
